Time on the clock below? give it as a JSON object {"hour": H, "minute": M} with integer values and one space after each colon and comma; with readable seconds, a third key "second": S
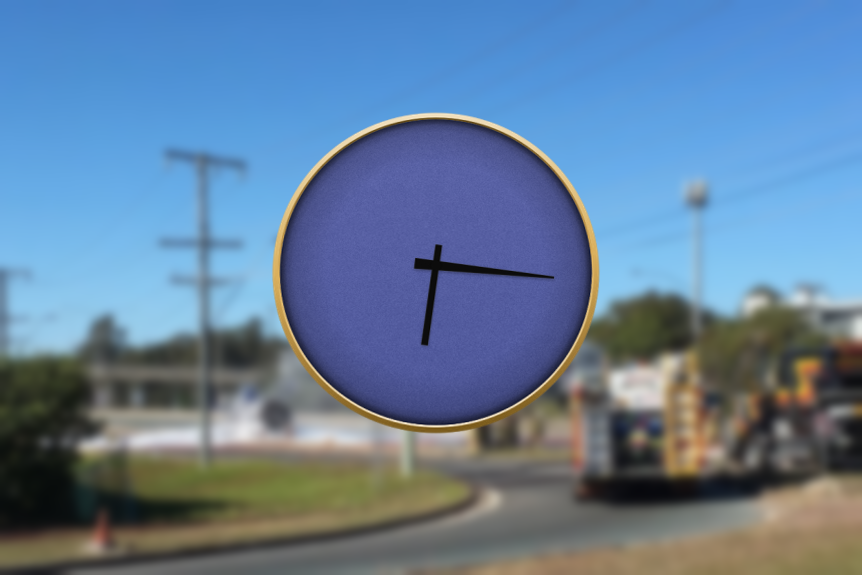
{"hour": 6, "minute": 16}
